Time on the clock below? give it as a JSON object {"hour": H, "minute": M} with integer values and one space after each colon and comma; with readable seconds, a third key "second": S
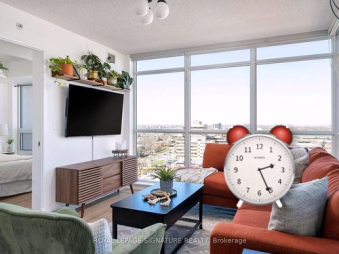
{"hour": 2, "minute": 26}
